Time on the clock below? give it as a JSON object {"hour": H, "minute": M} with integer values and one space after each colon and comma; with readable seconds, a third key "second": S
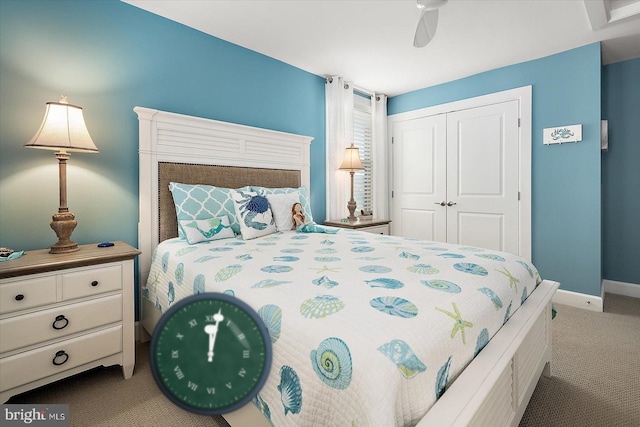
{"hour": 12, "minute": 2}
